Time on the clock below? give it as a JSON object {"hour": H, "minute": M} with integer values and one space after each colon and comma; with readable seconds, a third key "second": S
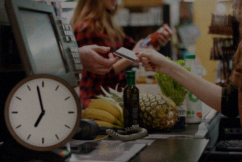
{"hour": 6, "minute": 58}
